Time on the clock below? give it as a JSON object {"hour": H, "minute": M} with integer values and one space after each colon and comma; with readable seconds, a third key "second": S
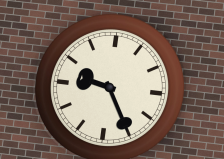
{"hour": 9, "minute": 25}
